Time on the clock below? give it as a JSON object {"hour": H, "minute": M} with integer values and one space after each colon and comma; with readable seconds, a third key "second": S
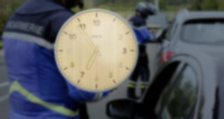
{"hour": 6, "minute": 54}
